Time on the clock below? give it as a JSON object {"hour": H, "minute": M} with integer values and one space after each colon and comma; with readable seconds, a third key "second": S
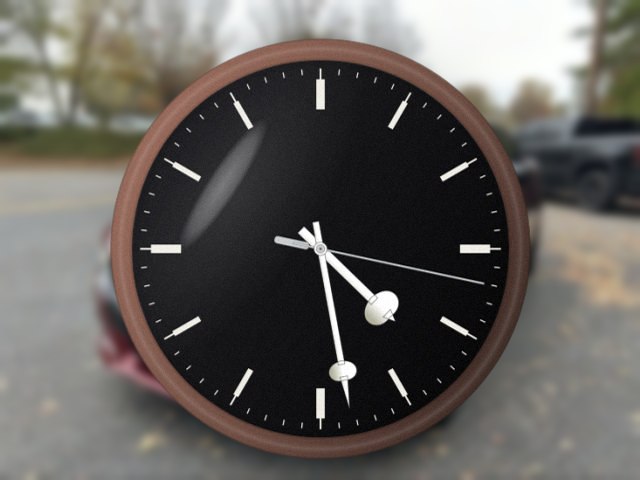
{"hour": 4, "minute": 28, "second": 17}
